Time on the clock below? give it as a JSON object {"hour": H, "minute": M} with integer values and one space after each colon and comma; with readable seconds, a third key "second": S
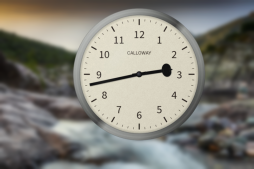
{"hour": 2, "minute": 43}
